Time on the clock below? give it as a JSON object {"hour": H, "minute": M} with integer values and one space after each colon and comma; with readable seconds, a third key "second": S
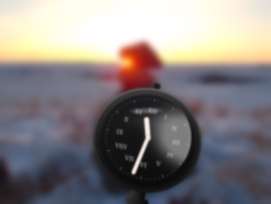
{"hour": 11, "minute": 32}
